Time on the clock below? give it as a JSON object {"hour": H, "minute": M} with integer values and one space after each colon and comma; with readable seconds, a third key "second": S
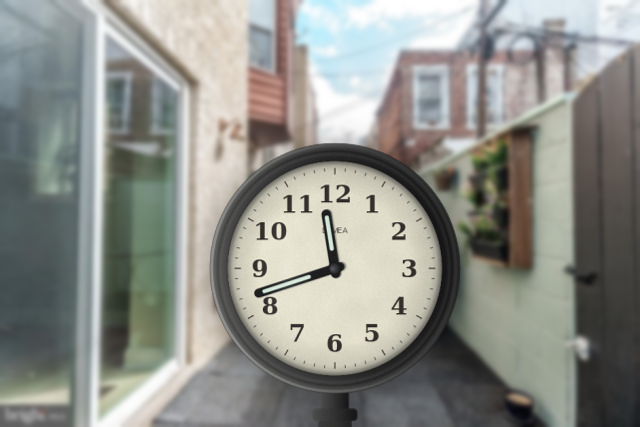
{"hour": 11, "minute": 42}
